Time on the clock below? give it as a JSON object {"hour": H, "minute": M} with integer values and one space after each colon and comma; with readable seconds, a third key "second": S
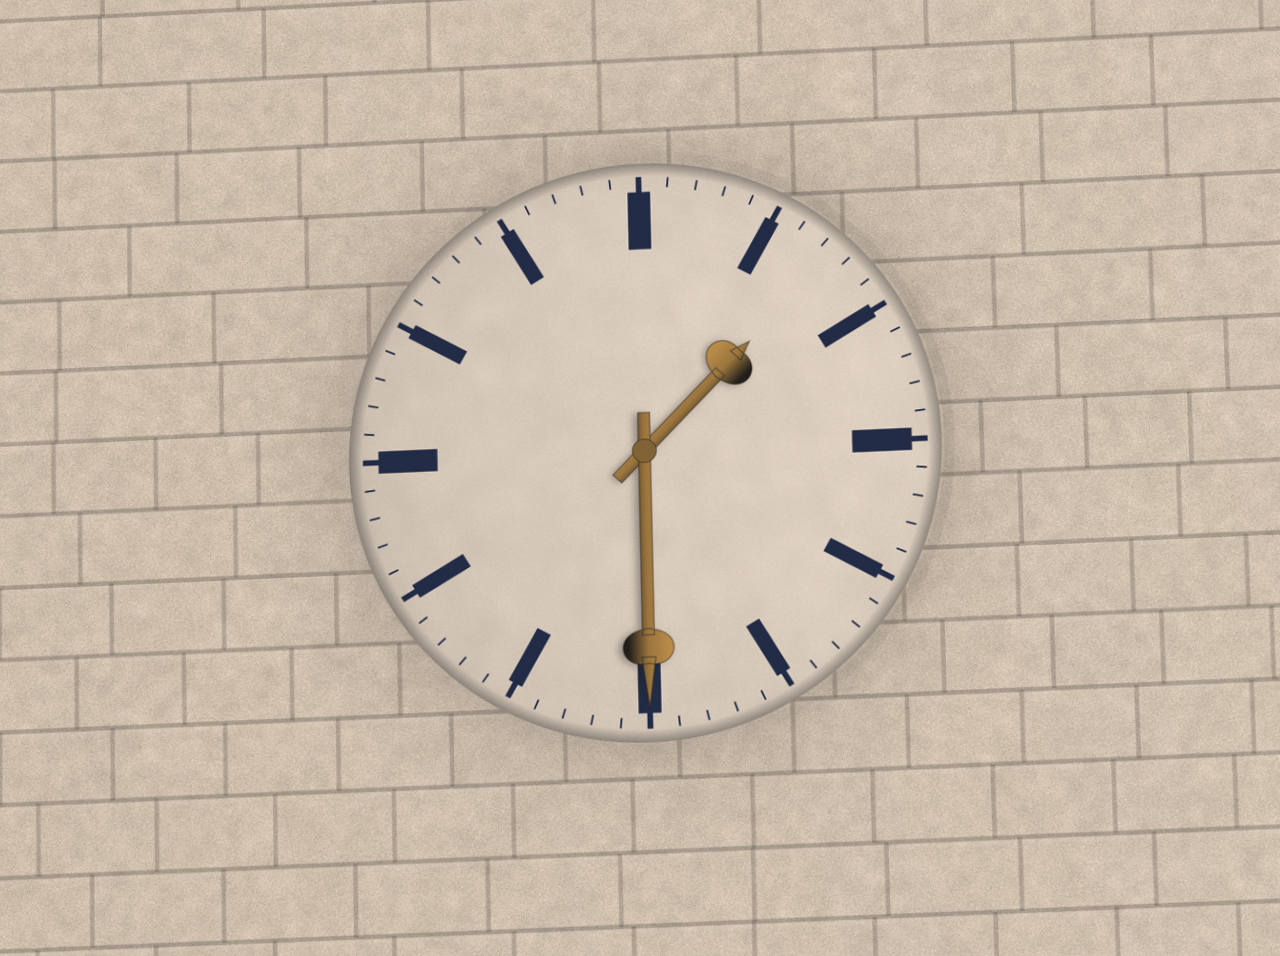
{"hour": 1, "minute": 30}
